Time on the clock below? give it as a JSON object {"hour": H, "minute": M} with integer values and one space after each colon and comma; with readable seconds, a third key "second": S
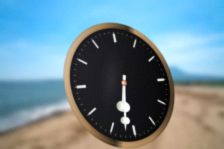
{"hour": 6, "minute": 32}
